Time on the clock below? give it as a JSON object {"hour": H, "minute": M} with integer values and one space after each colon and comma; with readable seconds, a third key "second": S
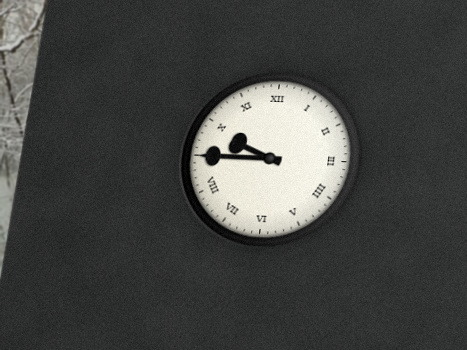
{"hour": 9, "minute": 45}
